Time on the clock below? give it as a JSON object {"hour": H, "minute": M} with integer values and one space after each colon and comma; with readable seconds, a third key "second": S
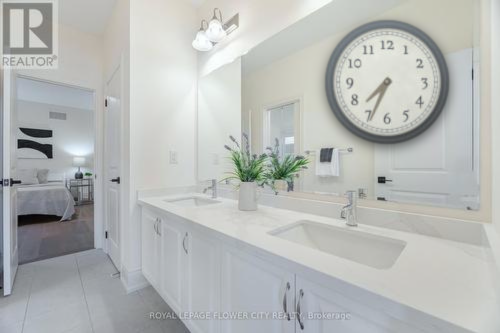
{"hour": 7, "minute": 34}
